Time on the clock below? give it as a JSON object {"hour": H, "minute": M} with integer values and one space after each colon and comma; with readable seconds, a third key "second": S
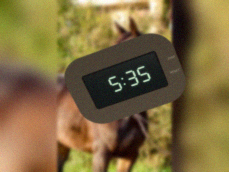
{"hour": 5, "minute": 35}
